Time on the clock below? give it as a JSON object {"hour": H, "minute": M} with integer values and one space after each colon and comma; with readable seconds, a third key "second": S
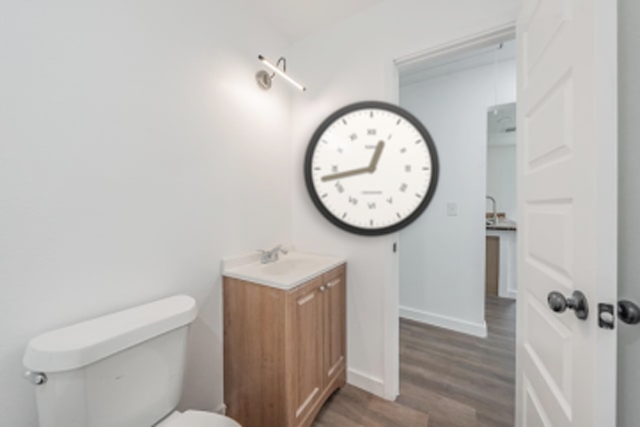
{"hour": 12, "minute": 43}
